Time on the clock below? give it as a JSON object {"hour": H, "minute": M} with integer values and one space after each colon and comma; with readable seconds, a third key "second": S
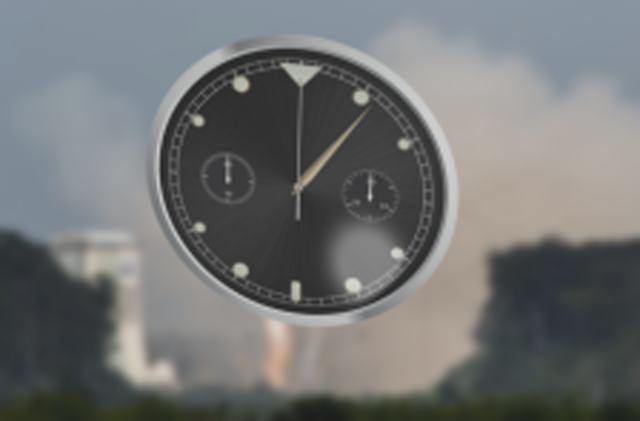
{"hour": 1, "minute": 6}
